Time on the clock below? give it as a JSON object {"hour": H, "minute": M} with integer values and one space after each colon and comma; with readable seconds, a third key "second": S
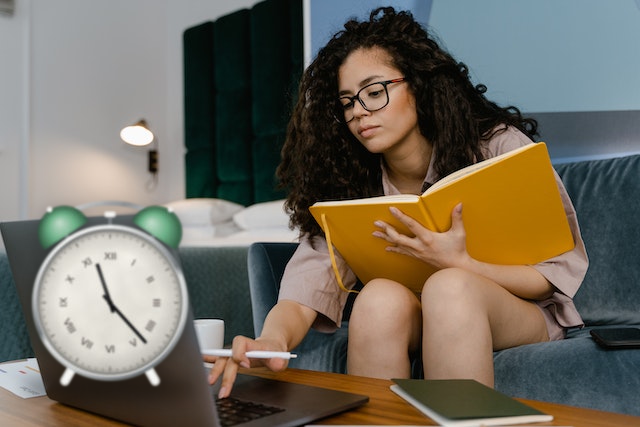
{"hour": 11, "minute": 23}
